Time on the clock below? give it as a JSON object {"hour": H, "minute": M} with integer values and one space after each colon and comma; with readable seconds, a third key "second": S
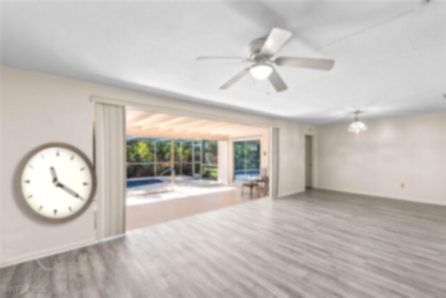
{"hour": 11, "minute": 20}
